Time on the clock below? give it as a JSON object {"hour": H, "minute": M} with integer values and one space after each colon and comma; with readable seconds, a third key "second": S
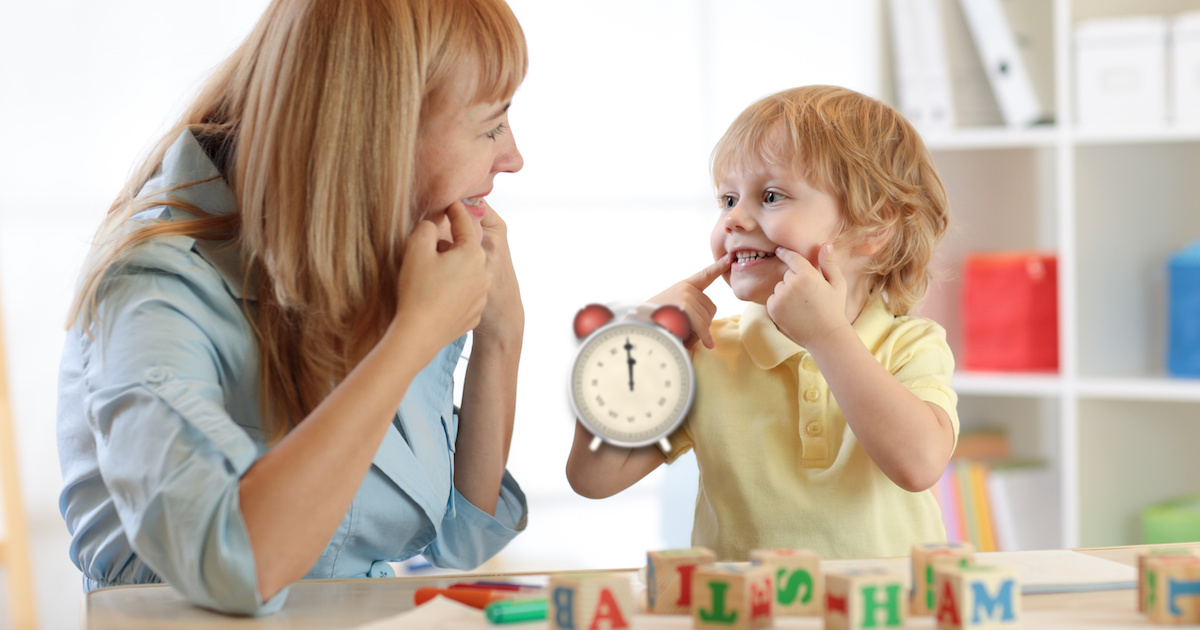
{"hour": 11, "minute": 59}
